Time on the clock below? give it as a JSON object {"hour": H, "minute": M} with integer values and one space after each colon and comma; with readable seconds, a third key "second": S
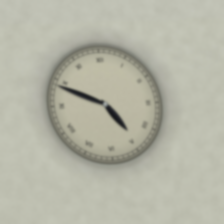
{"hour": 4, "minute": 49}
